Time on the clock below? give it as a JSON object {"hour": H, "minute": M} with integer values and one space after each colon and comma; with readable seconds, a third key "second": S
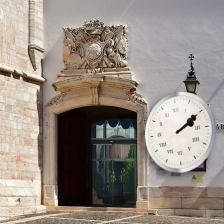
{"hour": 2, "minute": 10}
